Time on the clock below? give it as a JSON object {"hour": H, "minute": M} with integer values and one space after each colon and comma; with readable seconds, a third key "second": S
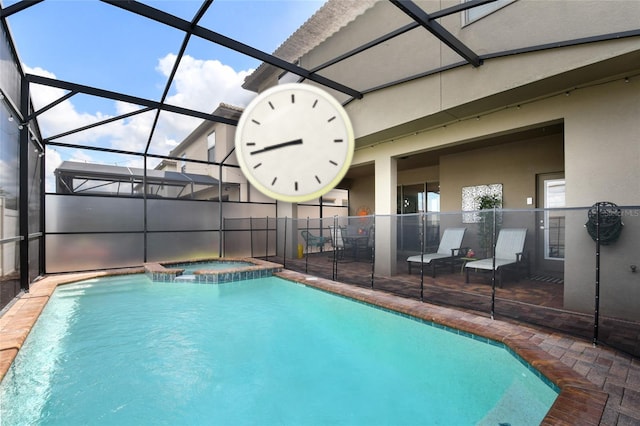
{"hour": 8, "minute": 43}
